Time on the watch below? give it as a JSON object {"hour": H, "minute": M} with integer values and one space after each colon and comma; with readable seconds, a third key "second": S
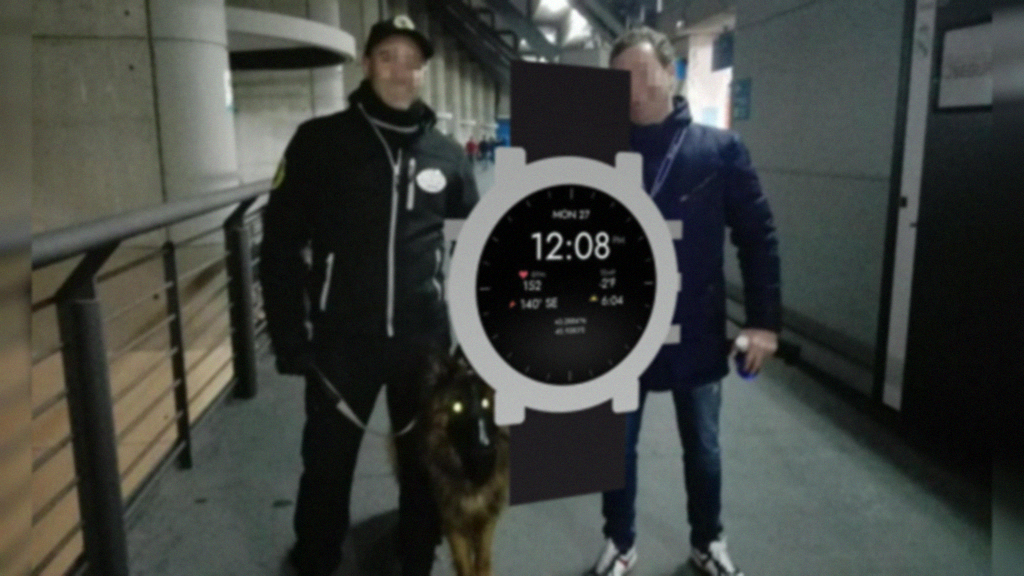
{"hour": 12, "minute": 8}
